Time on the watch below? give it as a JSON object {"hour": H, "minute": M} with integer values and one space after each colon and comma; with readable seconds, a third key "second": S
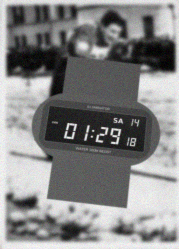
{"hour": 1, "minute": 29}
